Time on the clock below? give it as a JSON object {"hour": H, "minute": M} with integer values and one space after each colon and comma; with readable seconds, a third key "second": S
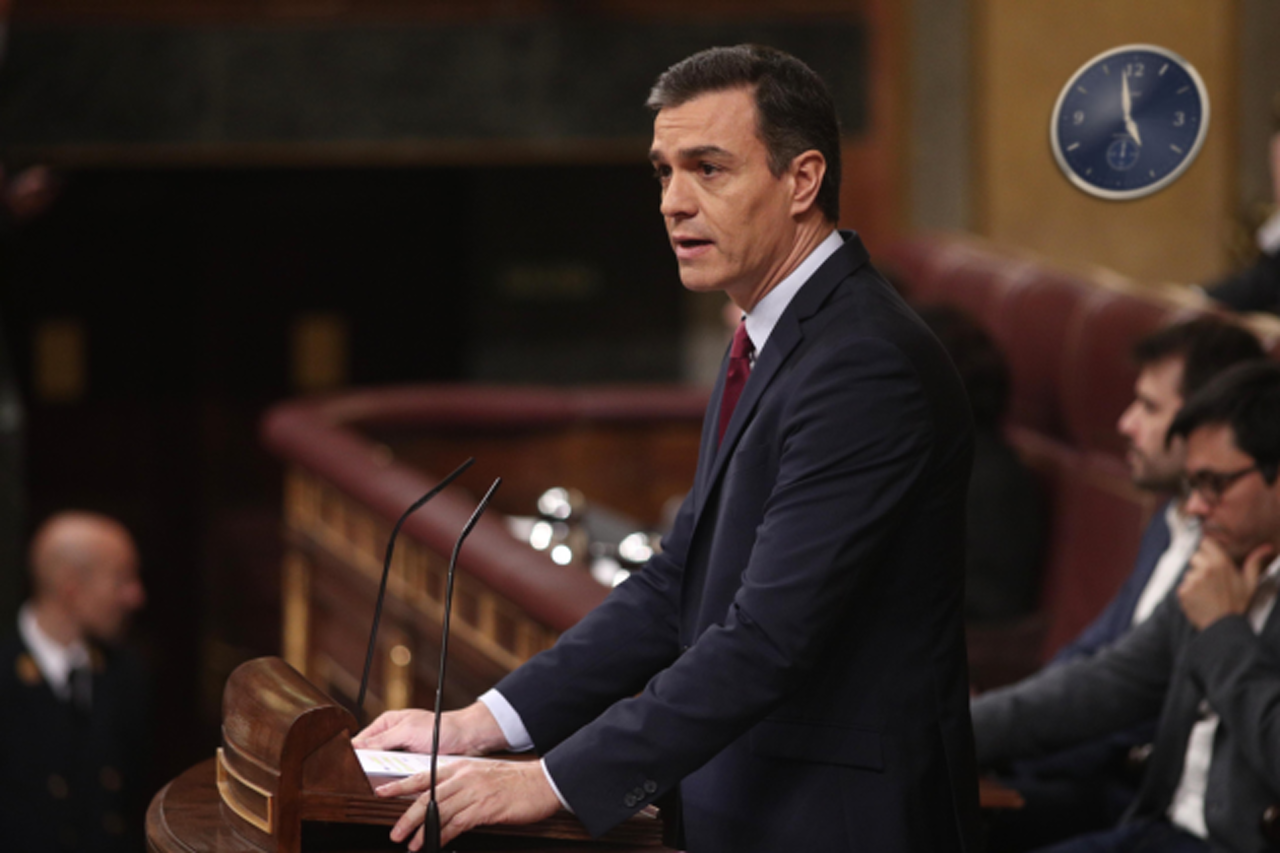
{"hour": 4, "minute": 58}
